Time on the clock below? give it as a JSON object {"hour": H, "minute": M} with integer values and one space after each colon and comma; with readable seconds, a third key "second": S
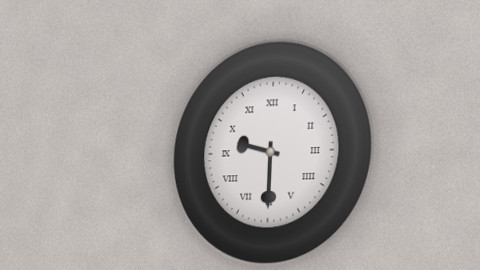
{"hour": 9, "minute": 30}
